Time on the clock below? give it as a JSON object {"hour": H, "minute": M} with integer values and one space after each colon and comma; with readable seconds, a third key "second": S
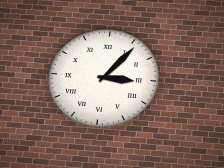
{"hour": 3, "minute": 6}
